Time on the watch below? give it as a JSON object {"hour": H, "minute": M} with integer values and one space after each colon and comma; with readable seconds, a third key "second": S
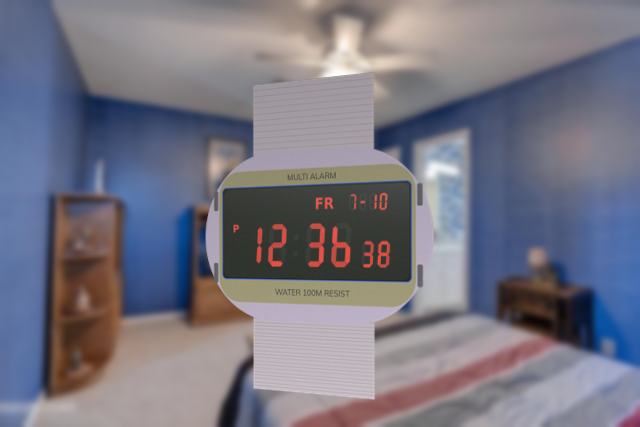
{"hour": 12, "minute": 36, "second": 38}
